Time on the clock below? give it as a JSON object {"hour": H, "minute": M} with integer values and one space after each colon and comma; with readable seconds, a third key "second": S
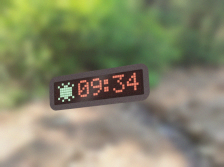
{"hour": 9, "minute": 34}
